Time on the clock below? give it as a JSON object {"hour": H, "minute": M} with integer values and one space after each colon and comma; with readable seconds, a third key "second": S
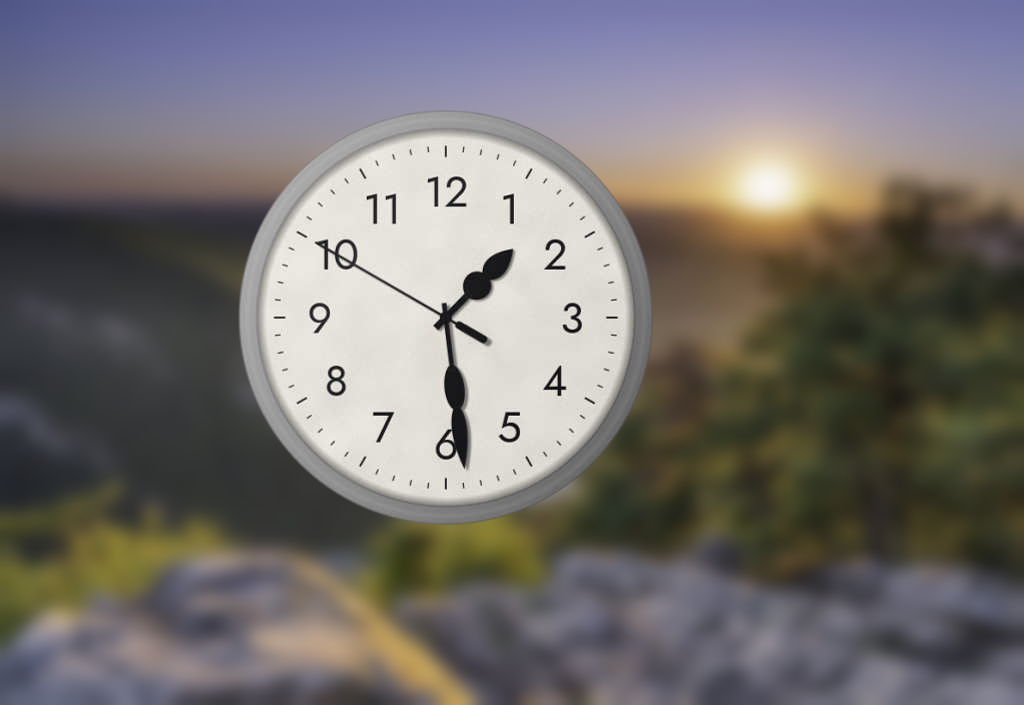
{"hour": 1, "minute": 28, "second": 50}
